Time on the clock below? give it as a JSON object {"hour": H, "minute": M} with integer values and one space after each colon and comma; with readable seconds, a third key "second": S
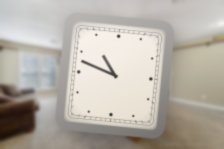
{"hour": 10, "minute": 48}
